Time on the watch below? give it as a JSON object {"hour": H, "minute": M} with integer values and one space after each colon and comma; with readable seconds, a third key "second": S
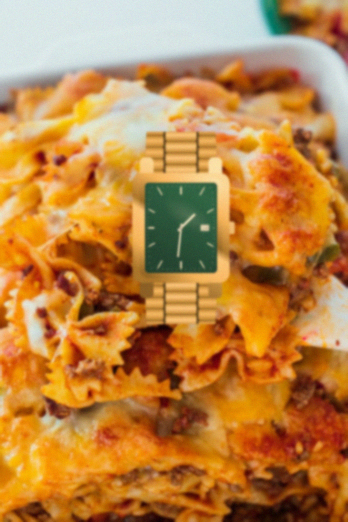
{"hour": 1, "minute": 31}
